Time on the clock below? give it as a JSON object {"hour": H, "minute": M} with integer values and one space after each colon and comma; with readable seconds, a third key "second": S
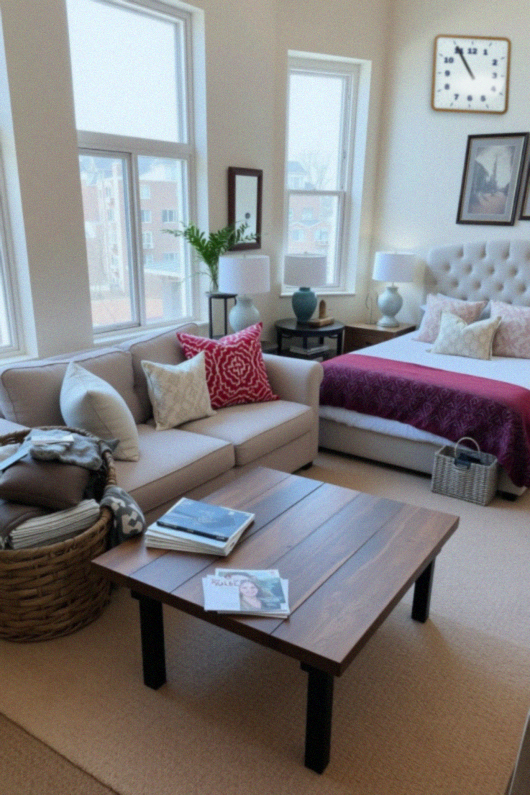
{"hour": 10, "minute": 55}
